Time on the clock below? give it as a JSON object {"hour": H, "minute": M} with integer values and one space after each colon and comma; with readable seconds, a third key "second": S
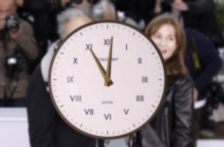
{"hour": 11, "minute": 1}
